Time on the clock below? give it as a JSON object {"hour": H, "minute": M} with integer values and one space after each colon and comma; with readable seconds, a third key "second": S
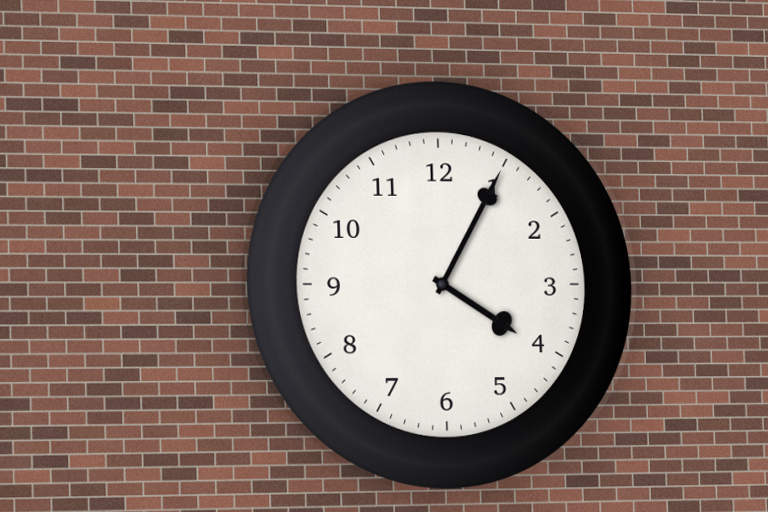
{"hour": 4, "minute": 5}
